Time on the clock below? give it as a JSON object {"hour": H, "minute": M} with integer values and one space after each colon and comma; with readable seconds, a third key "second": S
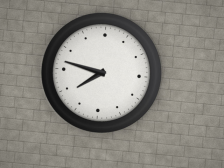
{"hour": 7, "minute": 47}
